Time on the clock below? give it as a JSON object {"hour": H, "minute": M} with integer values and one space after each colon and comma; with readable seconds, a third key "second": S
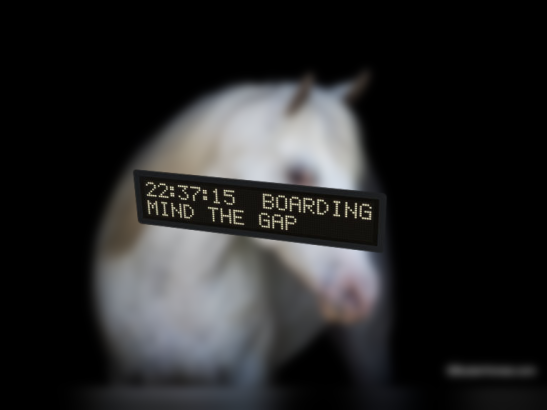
{"hour": 22, "minute": 37, "second": 15}
